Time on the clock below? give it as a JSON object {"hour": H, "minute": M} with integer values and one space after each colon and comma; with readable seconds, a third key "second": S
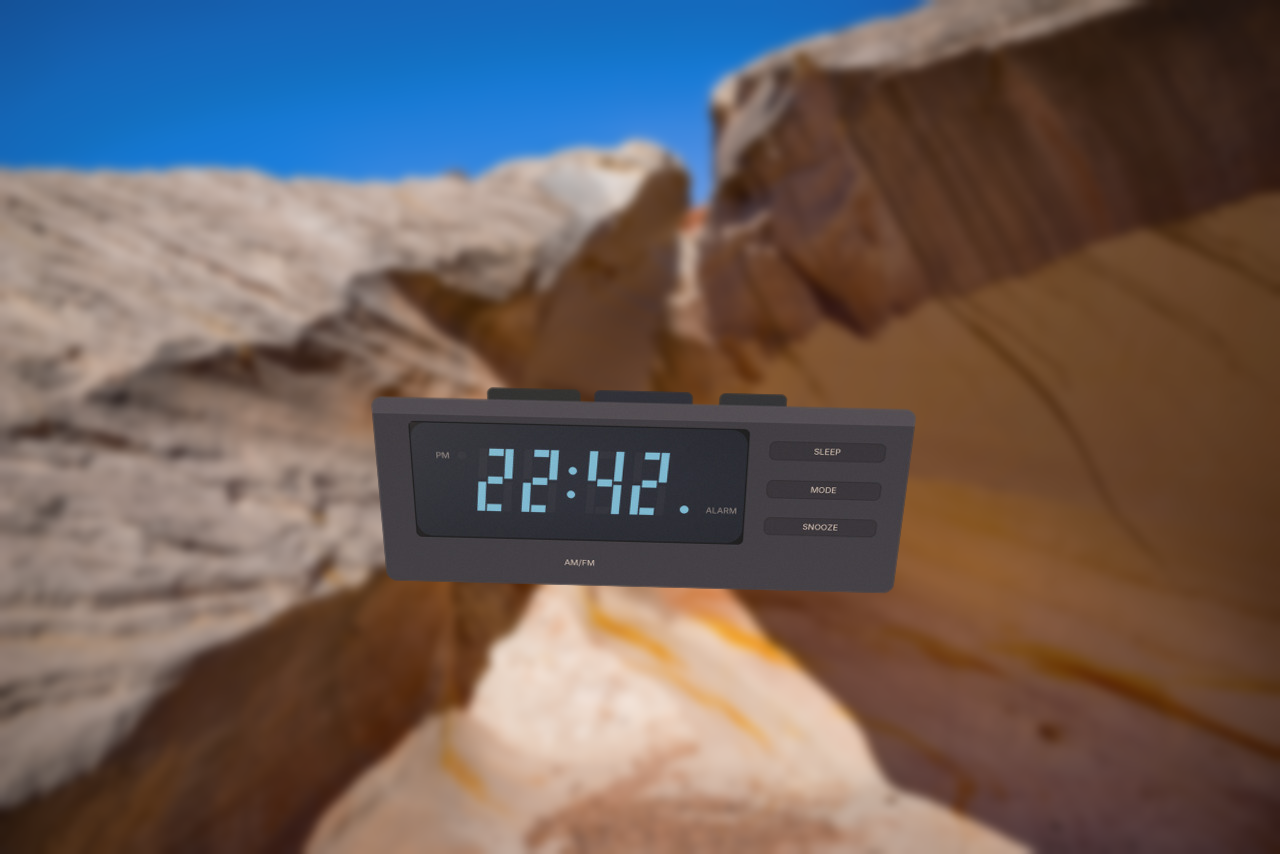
{"hour": 22, "minute": 42}
